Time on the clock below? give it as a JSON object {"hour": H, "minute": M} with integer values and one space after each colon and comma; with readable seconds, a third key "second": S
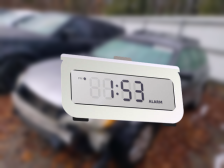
{"hour": 1, "minute": 53}
